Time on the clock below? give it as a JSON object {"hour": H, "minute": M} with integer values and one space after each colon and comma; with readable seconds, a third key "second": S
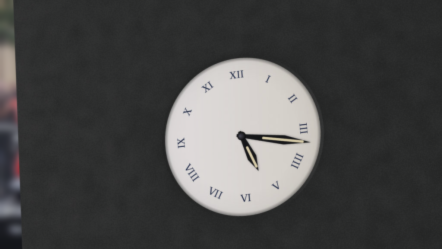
{"hour": 5, "minute": 17}
